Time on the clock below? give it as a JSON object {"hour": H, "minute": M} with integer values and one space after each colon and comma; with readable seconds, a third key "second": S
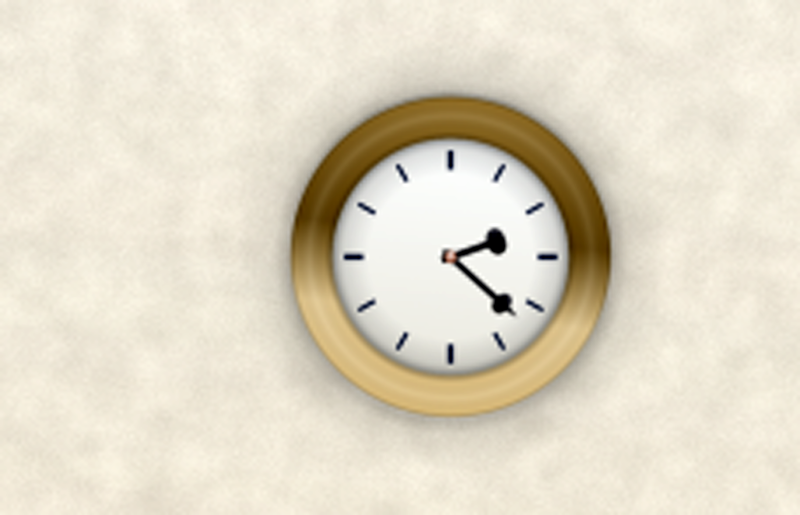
{"hour": 2, "minute": 22}
